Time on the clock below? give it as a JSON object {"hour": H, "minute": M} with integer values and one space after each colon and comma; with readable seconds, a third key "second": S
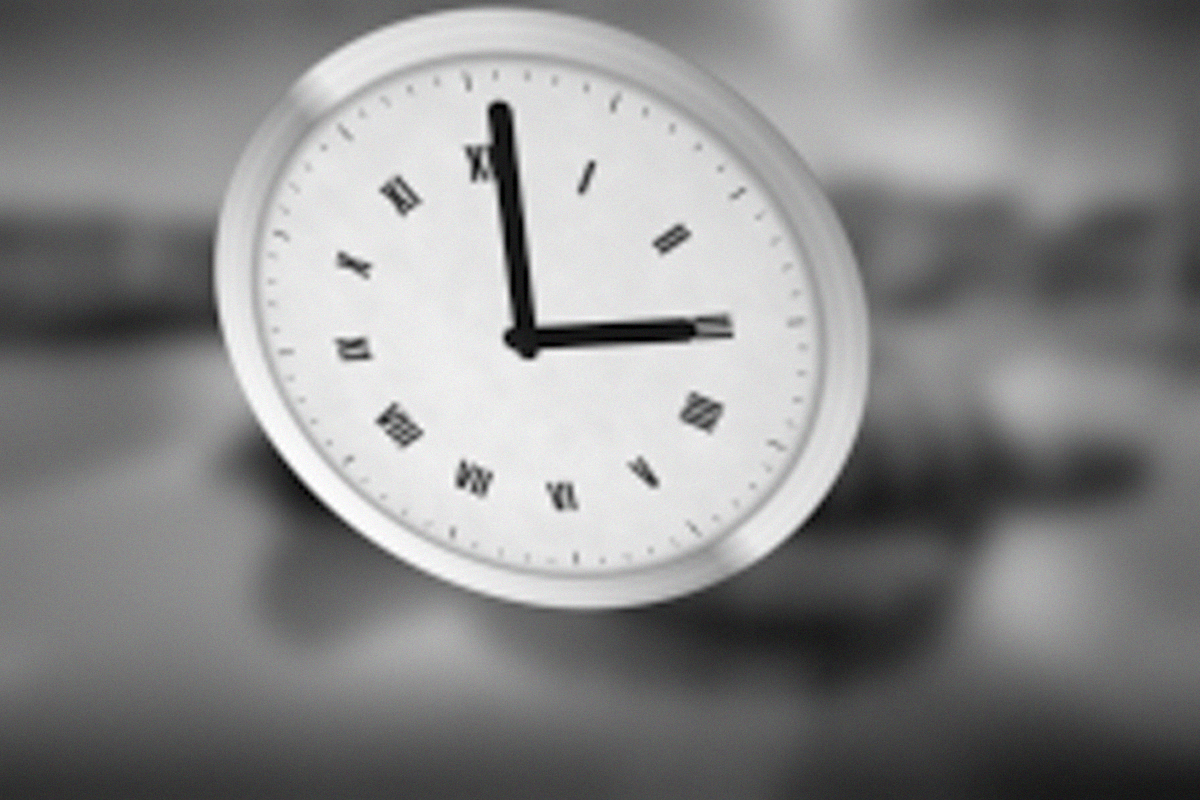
{"hour": 3, "minute": 1}
